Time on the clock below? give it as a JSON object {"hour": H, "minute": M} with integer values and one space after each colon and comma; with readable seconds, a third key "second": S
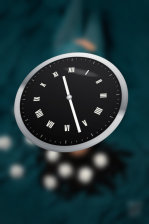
{"hour": 11, "minute": 27}
